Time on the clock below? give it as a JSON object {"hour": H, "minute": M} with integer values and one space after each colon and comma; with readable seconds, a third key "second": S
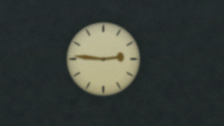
{"hour": 2, "minute": 46}
